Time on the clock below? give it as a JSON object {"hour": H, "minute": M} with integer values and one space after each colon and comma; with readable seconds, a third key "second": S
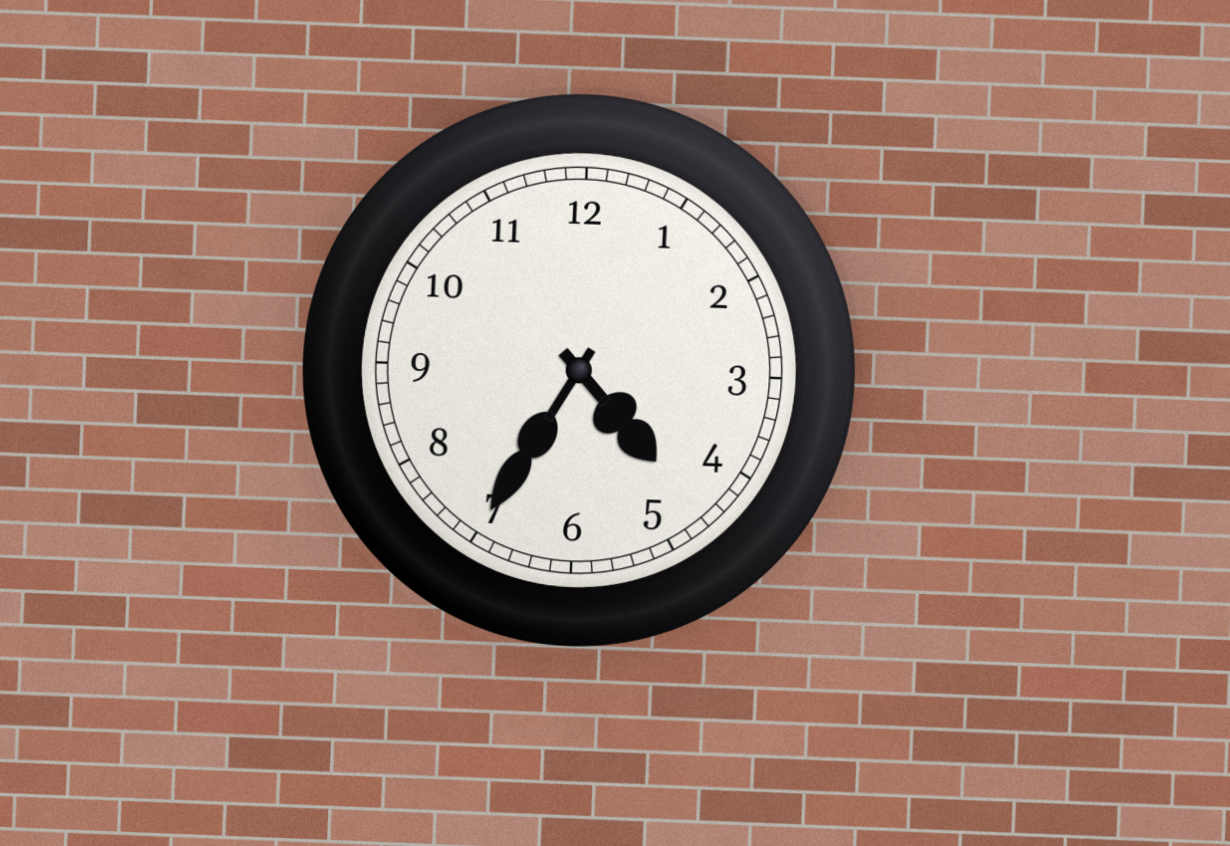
{"hour": 4, "minute": 35}
